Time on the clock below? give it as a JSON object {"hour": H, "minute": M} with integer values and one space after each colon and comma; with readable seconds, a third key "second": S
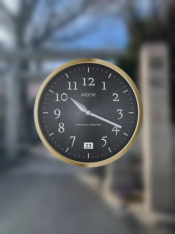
{"hour": 10, "minute": 19}
